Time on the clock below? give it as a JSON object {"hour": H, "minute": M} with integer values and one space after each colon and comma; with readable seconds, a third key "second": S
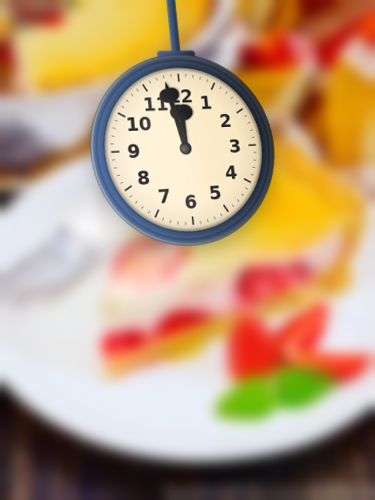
{"hour": 11, "minute": 58}
